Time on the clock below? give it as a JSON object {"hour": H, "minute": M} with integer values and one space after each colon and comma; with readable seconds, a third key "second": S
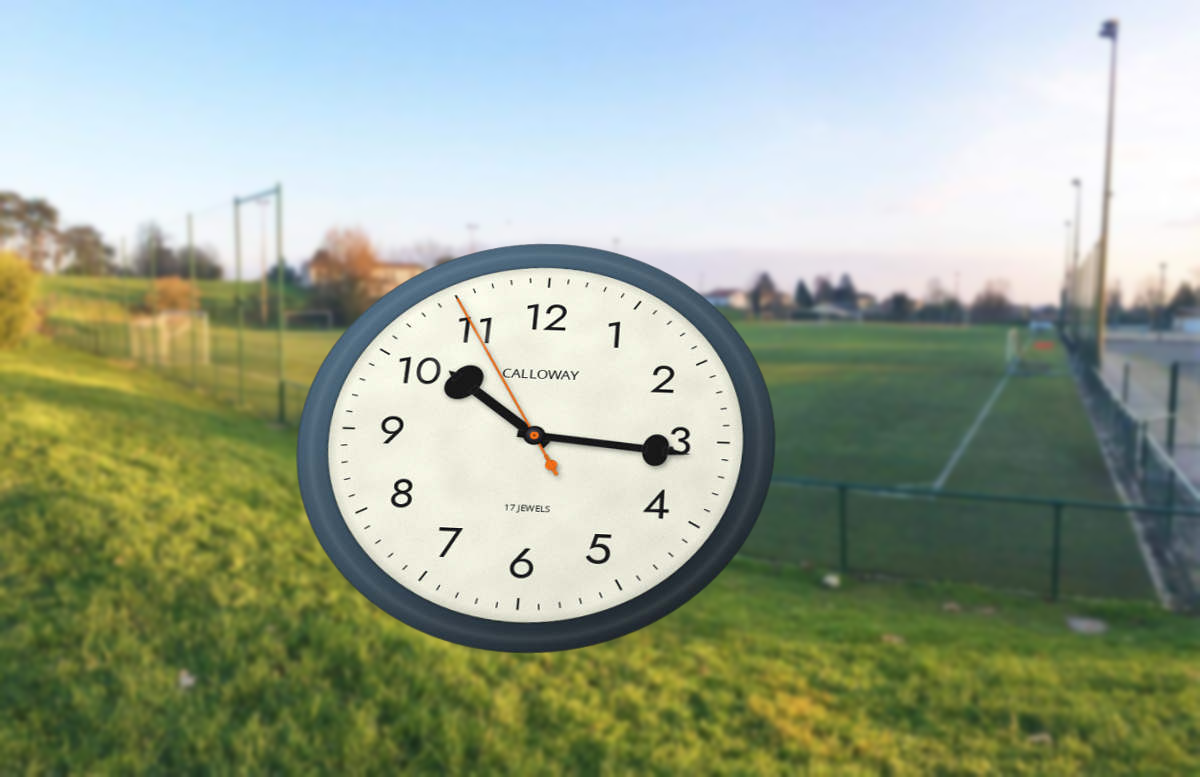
{"hour": 10, "minute": 15, "second": 55}
